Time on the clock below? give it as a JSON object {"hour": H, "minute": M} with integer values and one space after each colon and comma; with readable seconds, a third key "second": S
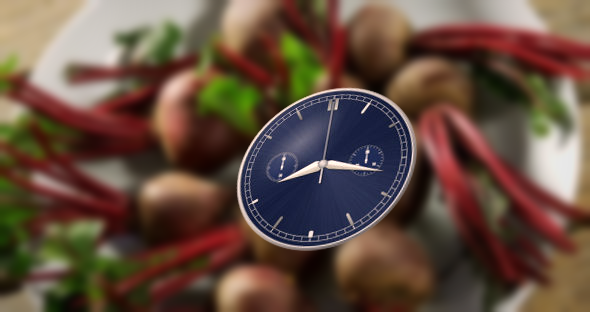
{"hour": 8, "minute": 17}
